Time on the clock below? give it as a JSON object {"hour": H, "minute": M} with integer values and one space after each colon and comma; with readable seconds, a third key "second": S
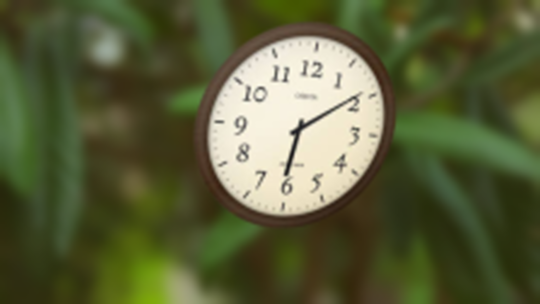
{"hour": 6, "minute": 9}
